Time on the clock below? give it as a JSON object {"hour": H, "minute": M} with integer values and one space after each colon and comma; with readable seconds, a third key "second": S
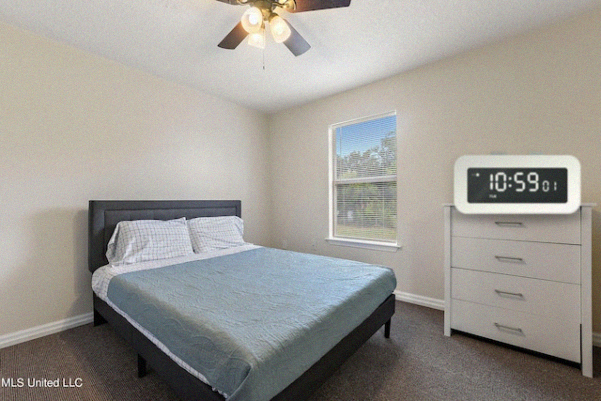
{"hour": 10, "minute": 59, "second": 1}
